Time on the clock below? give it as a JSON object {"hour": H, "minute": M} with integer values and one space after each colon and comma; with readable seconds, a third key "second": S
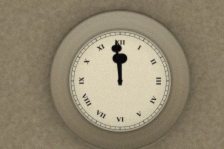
{"hour": 11, "minute": 59}
